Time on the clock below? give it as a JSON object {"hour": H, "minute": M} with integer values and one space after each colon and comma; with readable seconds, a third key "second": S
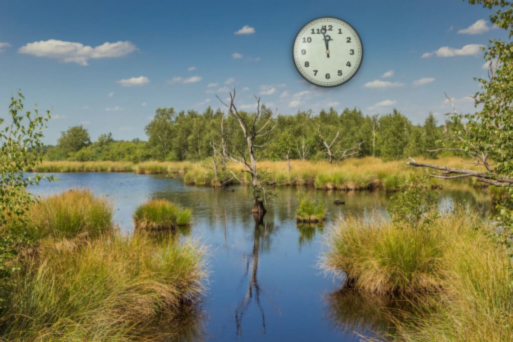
{"hour": 11, "minute": 58}
